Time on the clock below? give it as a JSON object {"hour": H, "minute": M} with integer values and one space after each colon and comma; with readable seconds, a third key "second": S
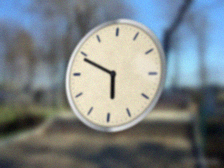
{"hour": 5, "minute": 49}
